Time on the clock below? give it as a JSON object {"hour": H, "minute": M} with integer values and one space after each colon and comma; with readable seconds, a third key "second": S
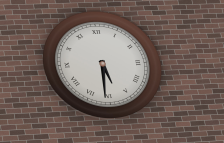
{"hour": 5, "minute": 31}
